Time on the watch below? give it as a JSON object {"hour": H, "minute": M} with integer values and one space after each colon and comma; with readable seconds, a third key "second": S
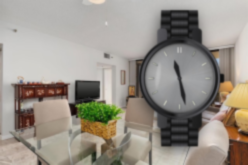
{"hour": 11, "minute": 28}
